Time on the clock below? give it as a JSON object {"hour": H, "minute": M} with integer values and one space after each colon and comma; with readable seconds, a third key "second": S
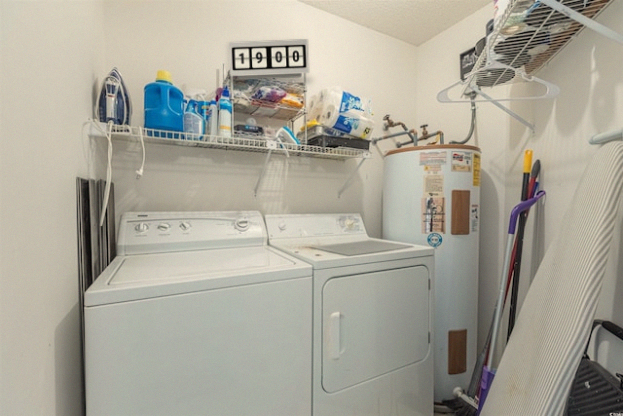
{"hour": 19, "minute": 0}
